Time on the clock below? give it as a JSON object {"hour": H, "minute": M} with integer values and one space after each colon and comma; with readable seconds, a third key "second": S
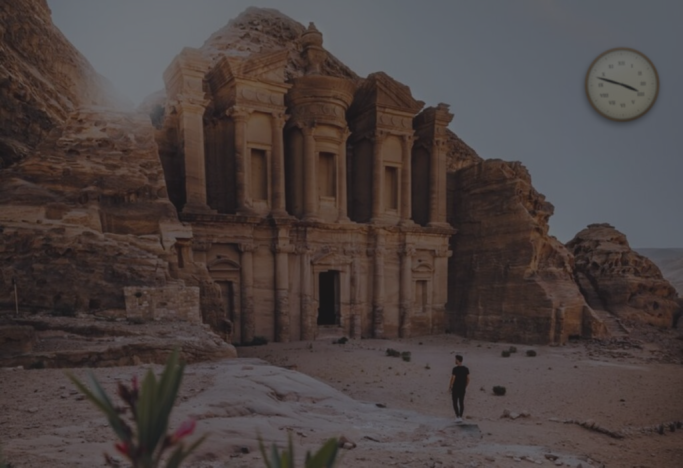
{"hour": 3, "minute": 48}
